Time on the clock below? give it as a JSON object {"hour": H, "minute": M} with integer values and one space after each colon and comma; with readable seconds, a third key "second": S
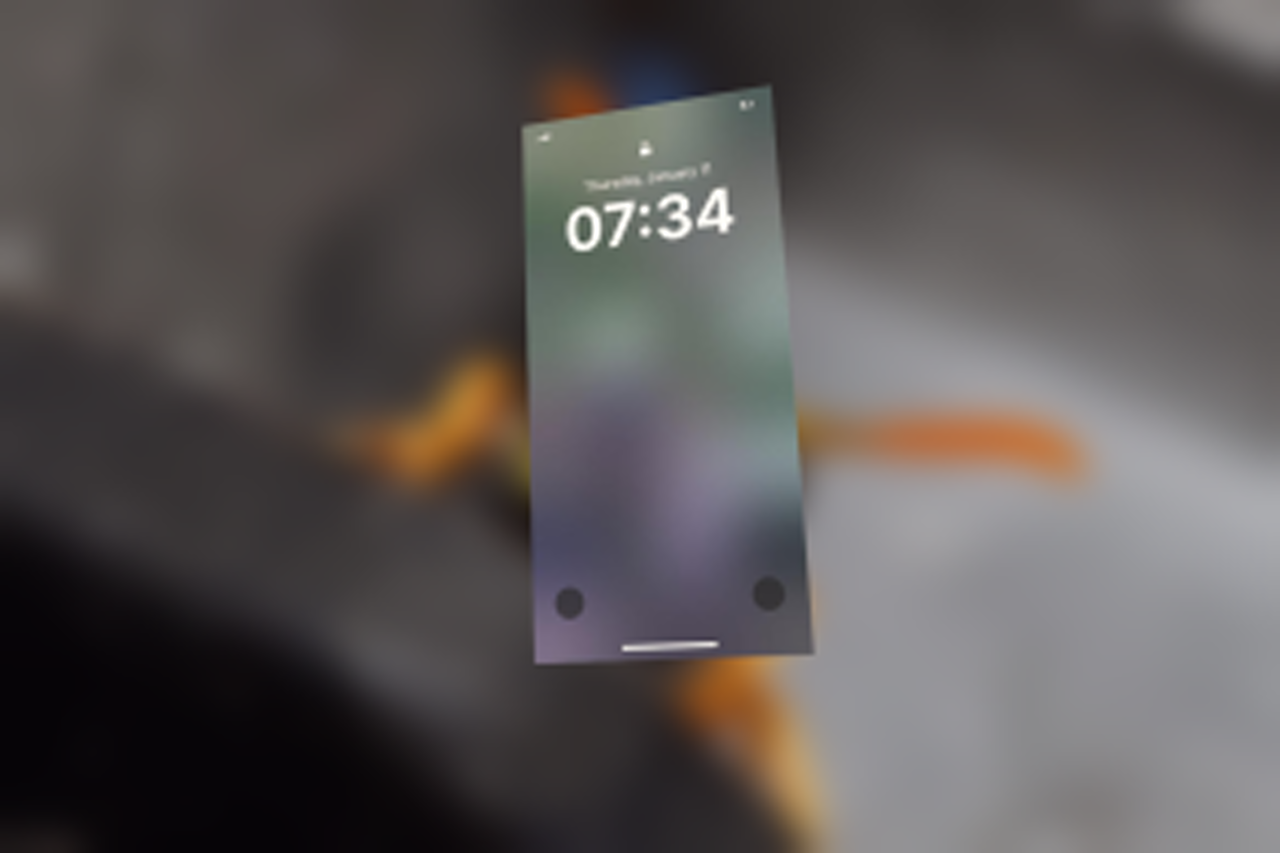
{"hour": 7, "minute": 34}
